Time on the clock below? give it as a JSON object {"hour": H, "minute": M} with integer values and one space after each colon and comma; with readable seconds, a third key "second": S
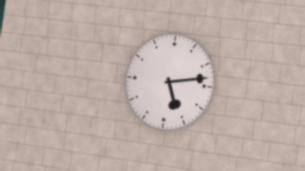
{"hour": 5, "minute": 13}
